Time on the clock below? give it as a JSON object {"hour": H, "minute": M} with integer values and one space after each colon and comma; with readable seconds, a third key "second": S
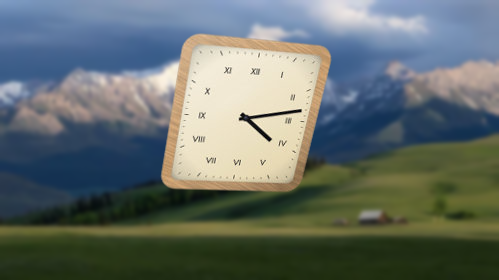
{"hour": 4, "minute": 13}
